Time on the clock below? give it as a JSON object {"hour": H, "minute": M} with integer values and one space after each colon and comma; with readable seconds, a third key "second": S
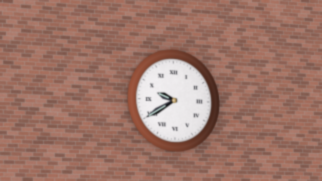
{"hour": 9, "minute": 40}
